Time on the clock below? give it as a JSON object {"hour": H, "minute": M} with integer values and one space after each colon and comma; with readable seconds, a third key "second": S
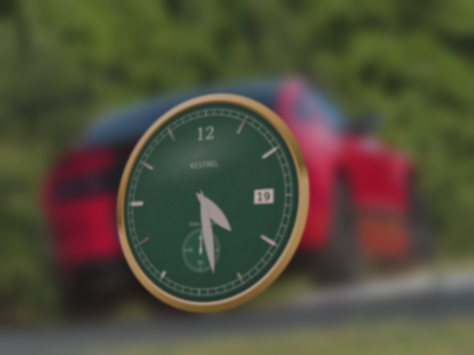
{"hour": 4, "minute": 28}
